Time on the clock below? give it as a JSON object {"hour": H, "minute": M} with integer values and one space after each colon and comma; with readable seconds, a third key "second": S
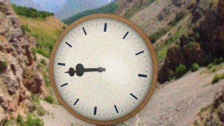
{"hour": 8, "minute": 43}
